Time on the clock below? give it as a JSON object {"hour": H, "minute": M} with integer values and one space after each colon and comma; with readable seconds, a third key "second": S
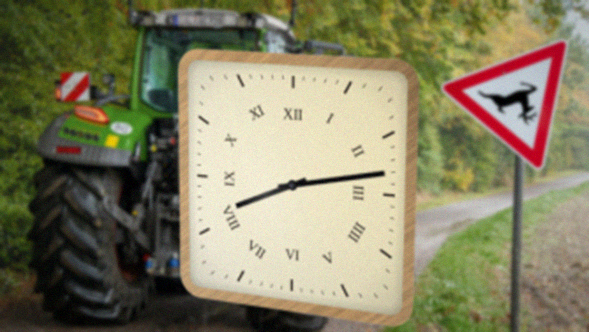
{"hour": 8, "minute": 13}
